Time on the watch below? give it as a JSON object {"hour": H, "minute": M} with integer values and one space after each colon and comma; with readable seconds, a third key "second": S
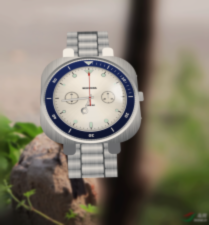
{"hour": 6, "minute": 44}
